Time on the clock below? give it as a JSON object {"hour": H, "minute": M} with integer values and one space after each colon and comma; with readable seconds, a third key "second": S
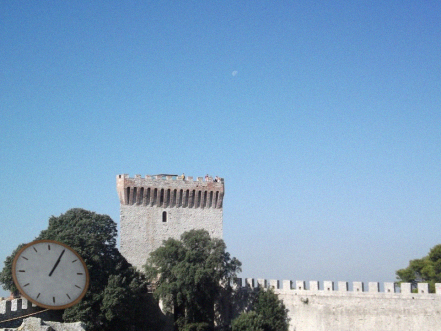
{"hour": 1, "minute": 5}
